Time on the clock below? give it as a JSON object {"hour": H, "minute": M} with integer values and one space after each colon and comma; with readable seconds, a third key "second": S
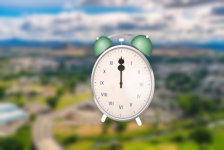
{"hour": 12, "minute": 0}
